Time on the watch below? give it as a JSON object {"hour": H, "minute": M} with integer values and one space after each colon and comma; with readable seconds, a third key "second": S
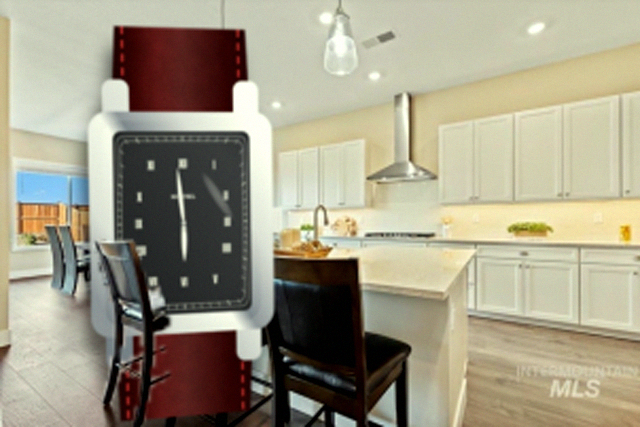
{"hour": 5, "minute": 59}
